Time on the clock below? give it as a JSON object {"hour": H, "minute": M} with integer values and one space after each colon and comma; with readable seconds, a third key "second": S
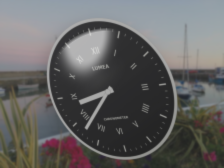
{"hour": 8, "minute": 38}
